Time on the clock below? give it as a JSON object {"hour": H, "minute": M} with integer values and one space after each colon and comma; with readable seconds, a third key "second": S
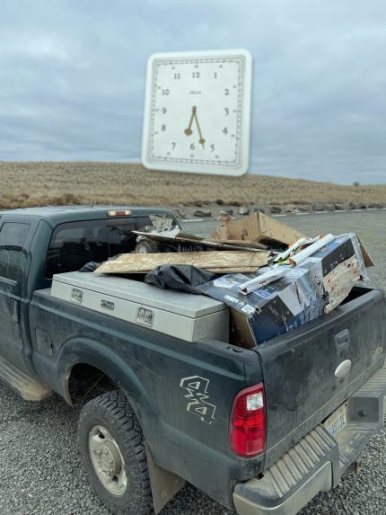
{"hour": 6, "minute": 27}
